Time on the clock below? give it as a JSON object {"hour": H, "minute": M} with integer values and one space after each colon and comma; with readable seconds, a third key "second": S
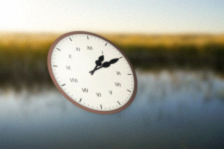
{"hour": 1, "minute": 10}
